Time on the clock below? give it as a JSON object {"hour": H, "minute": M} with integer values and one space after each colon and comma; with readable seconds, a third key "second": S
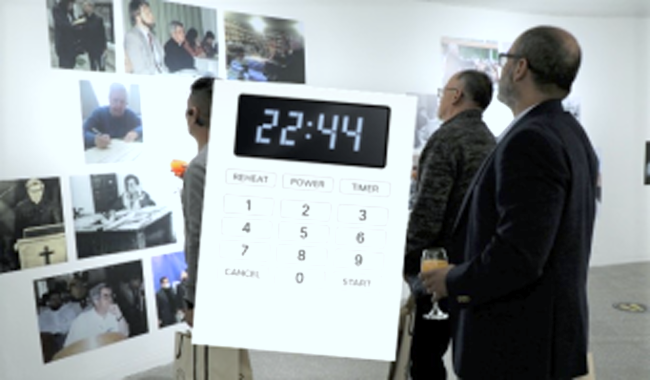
{"hour": 22, "minute": 44}
